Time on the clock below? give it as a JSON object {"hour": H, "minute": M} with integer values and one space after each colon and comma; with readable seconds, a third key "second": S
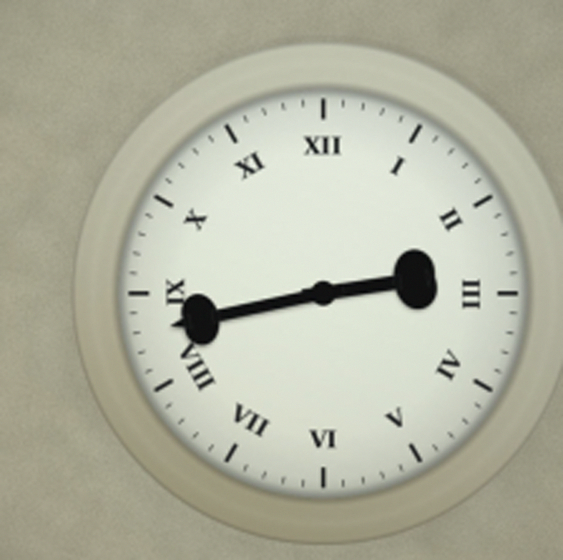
{"hour": 2, "minute": 43}
